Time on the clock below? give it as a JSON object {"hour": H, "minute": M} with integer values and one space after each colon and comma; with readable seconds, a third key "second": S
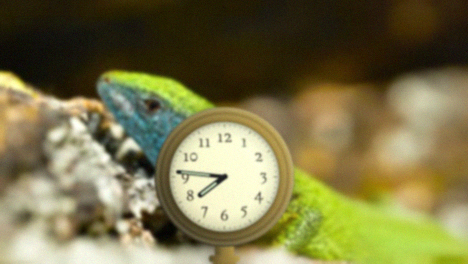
{"hour": 7, "minute": 46}
